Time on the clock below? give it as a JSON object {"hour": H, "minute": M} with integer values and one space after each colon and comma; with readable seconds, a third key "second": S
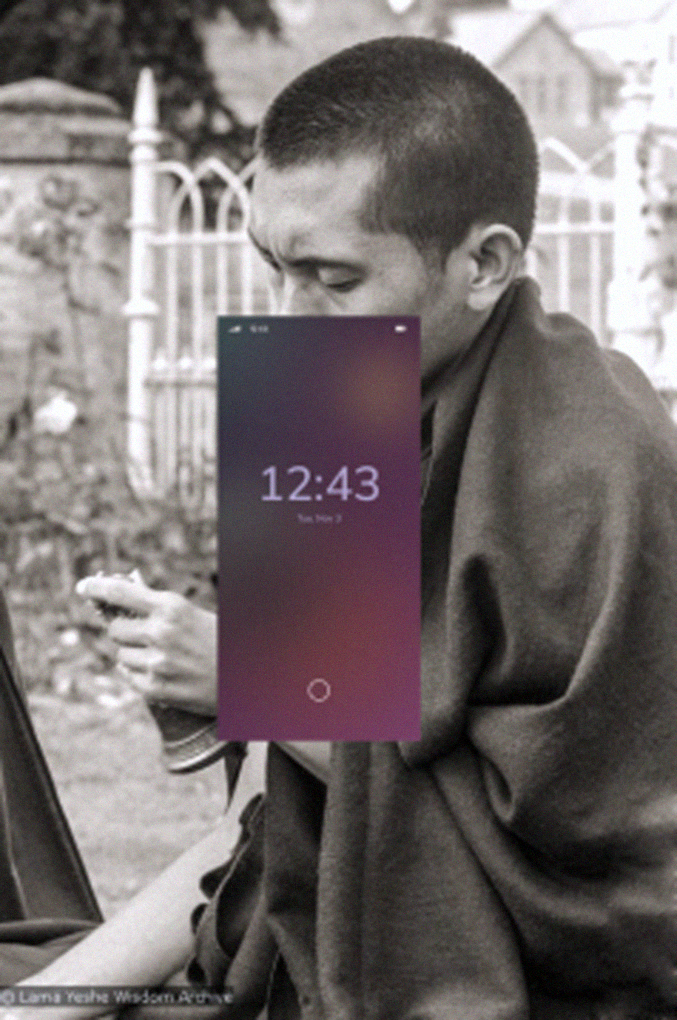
{"hour": 12, "minute": 43}
